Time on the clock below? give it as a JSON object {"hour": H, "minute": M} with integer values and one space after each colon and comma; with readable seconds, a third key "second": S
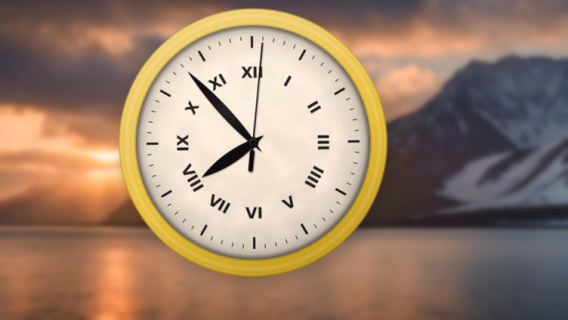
{"hour": 7, "minute": 53, "second": 1}
